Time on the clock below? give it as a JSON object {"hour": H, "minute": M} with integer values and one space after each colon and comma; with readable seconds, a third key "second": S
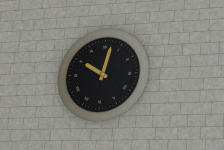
{"hour": 10, "minute": 2}
